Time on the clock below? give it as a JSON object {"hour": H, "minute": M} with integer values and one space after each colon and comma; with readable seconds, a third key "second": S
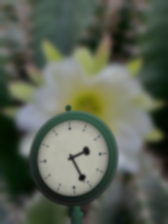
{"hour": 2, "minute": 26}
